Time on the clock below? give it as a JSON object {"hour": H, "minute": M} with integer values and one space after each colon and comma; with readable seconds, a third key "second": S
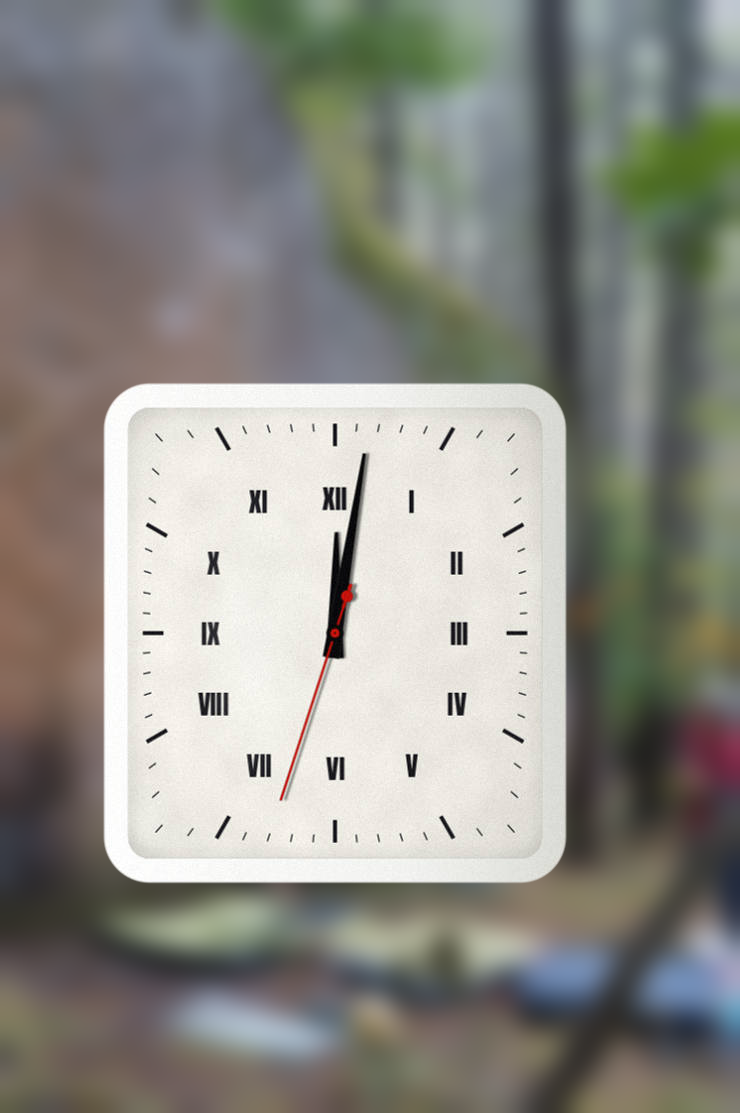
{"hour": 12, "minute": 1, "second": 33}
